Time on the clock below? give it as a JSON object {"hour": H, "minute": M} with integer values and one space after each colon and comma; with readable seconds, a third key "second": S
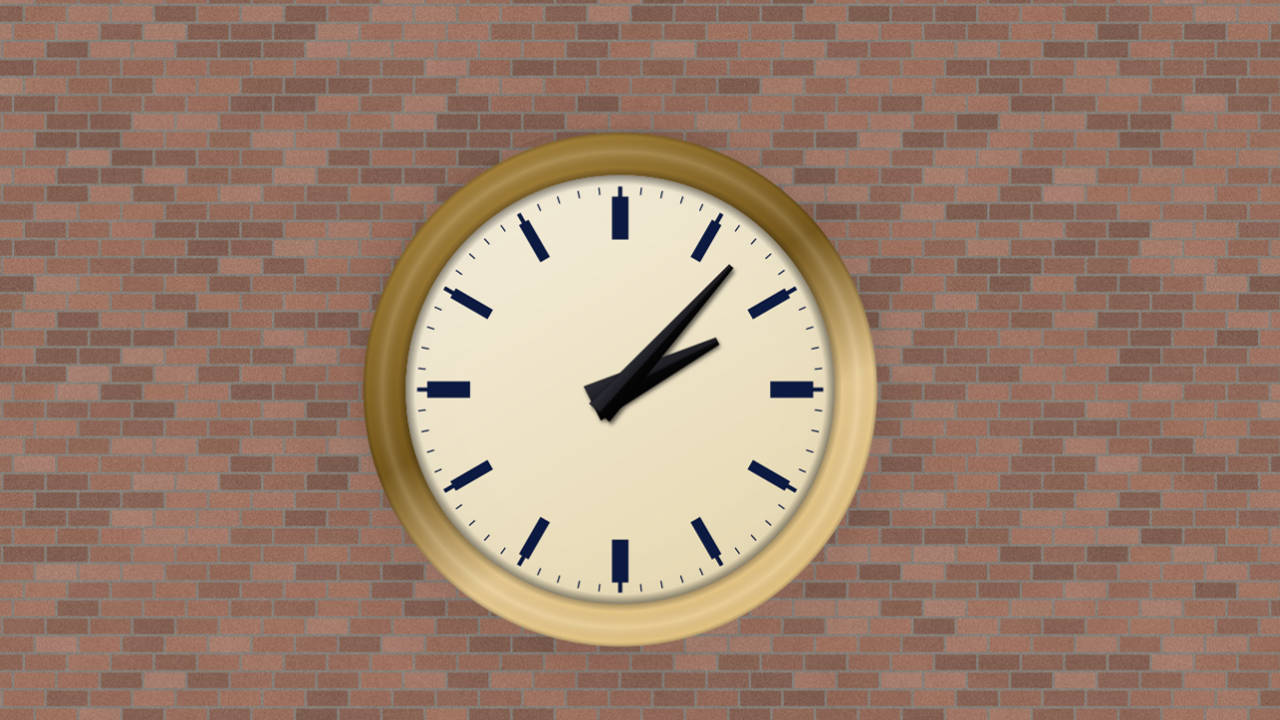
{"hour": 2, "minute": 7}
